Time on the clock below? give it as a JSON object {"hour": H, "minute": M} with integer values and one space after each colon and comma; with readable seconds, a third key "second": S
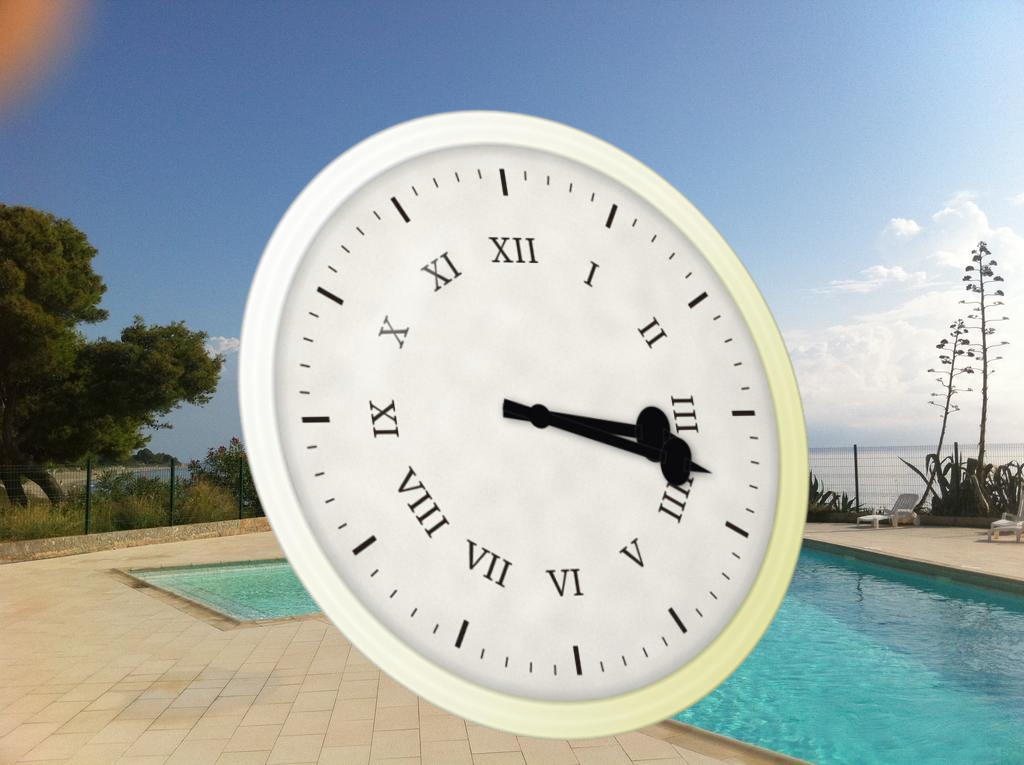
{"hour": 3, "minute": 18}
